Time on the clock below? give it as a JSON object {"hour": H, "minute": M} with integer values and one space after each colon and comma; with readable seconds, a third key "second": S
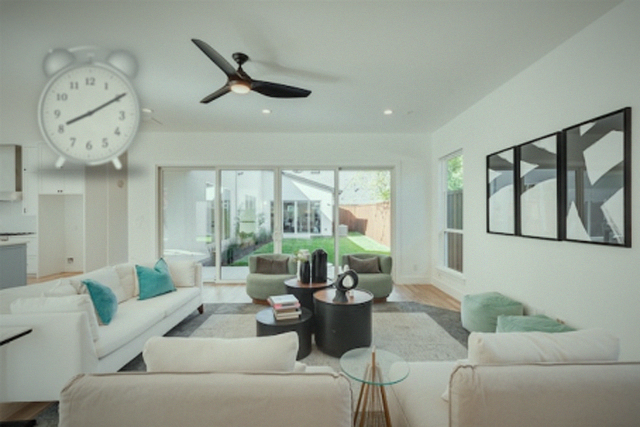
{"hour": 8, "minute": 10}
